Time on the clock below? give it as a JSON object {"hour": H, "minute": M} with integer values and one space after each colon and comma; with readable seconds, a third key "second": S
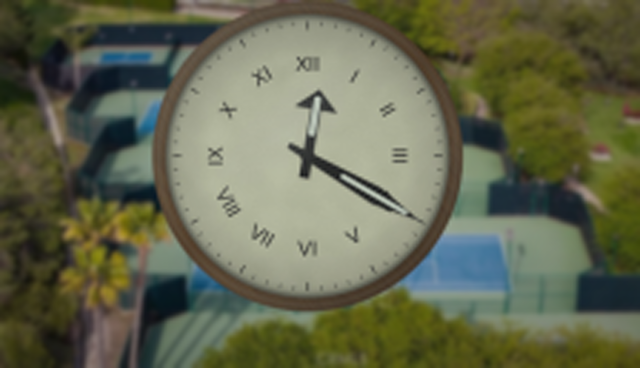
{"hour": 12, "minute": 20}
